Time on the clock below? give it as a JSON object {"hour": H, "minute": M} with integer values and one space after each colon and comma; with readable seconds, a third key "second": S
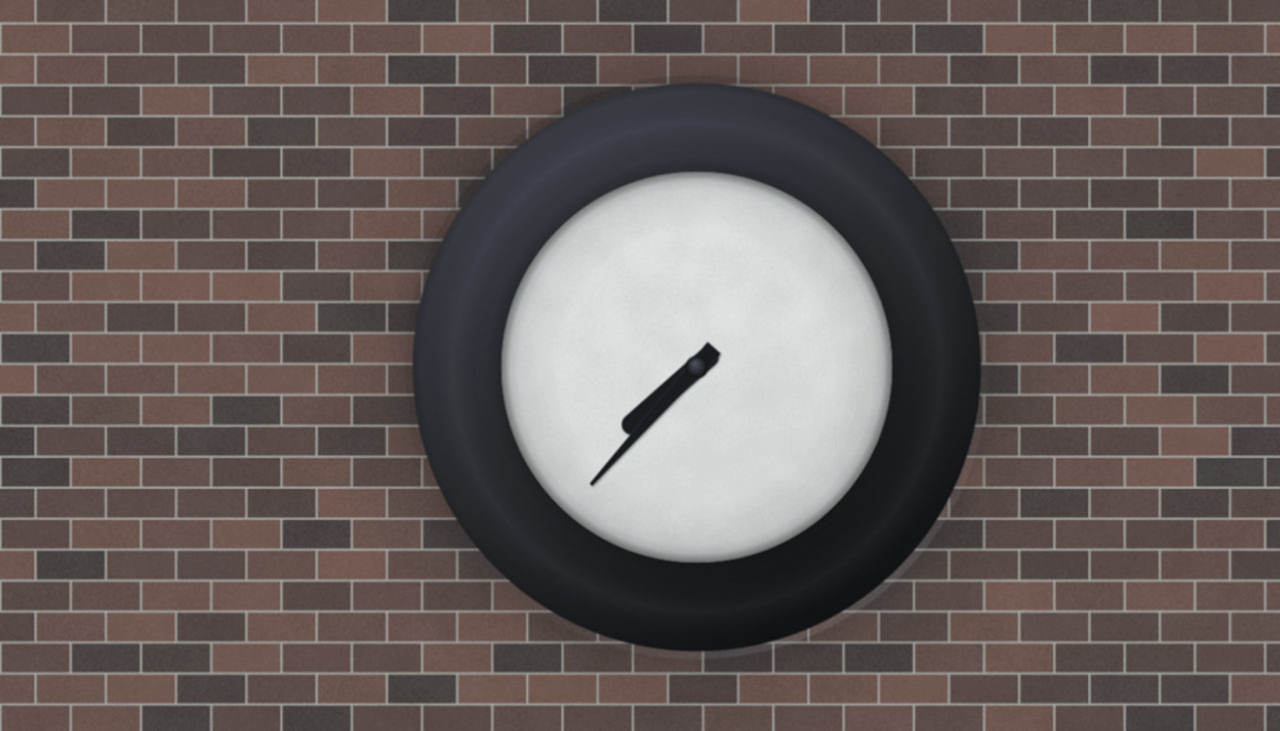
{"hour": 7, "minute": 37}
